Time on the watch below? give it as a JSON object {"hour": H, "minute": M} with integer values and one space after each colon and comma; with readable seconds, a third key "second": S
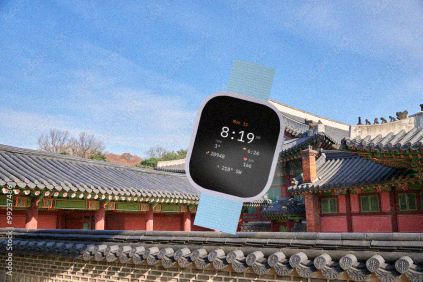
{"hour": 8, "minute": 19}
